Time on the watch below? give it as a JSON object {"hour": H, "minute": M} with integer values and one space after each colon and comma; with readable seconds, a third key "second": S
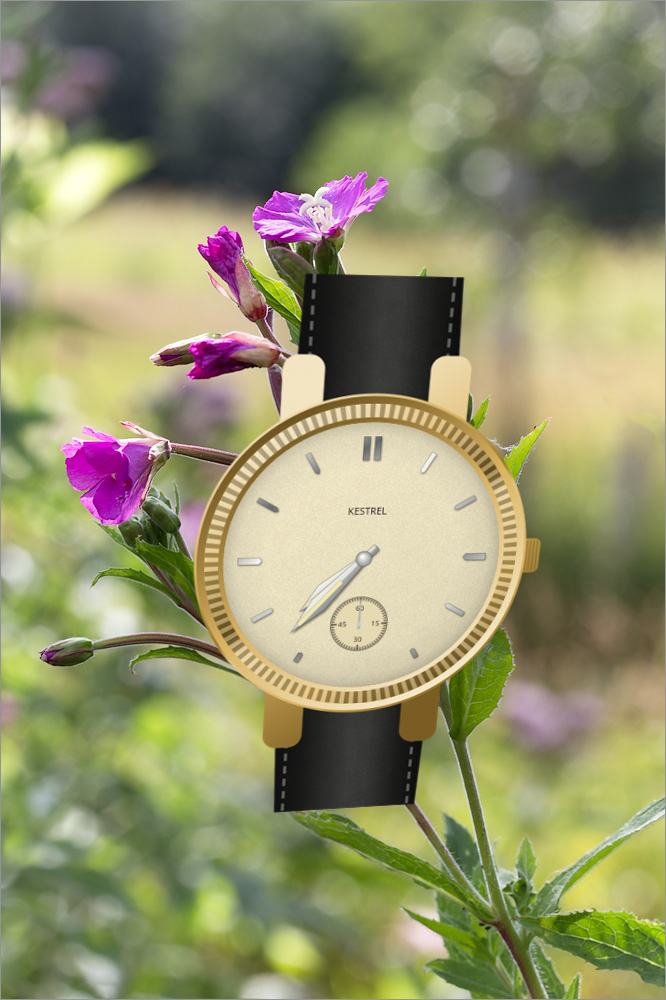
{"hour": 7, "minute": 37}
